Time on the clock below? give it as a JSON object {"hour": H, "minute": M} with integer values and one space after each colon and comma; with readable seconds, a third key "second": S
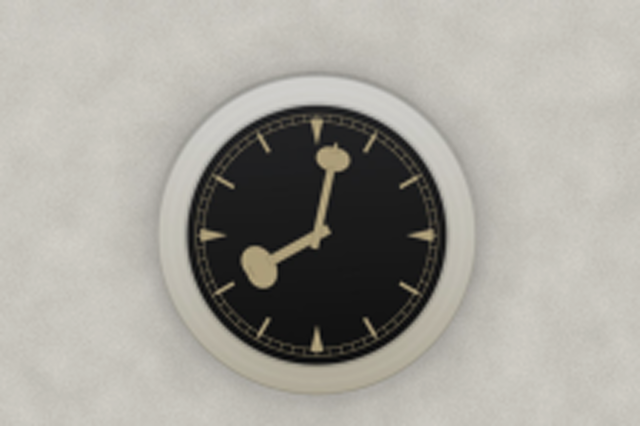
{"hour": 8, "minute": 2}
